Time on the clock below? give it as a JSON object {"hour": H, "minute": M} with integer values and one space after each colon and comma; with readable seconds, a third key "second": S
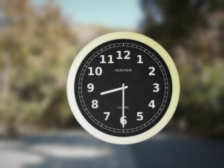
{"hour": 8, "minute": 30}
